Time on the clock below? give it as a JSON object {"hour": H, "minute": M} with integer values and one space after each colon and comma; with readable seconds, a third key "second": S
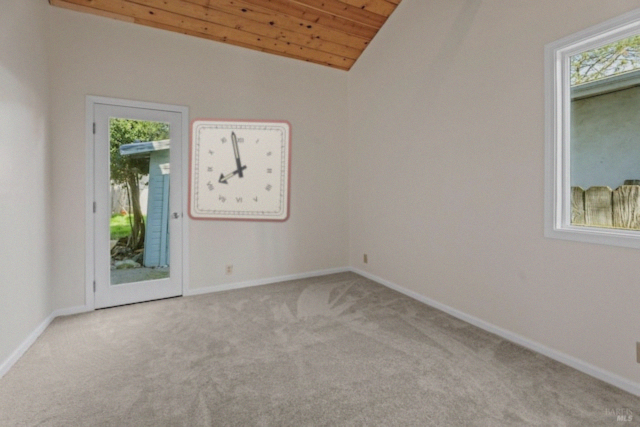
{"hour": 7, "minute": 58}
